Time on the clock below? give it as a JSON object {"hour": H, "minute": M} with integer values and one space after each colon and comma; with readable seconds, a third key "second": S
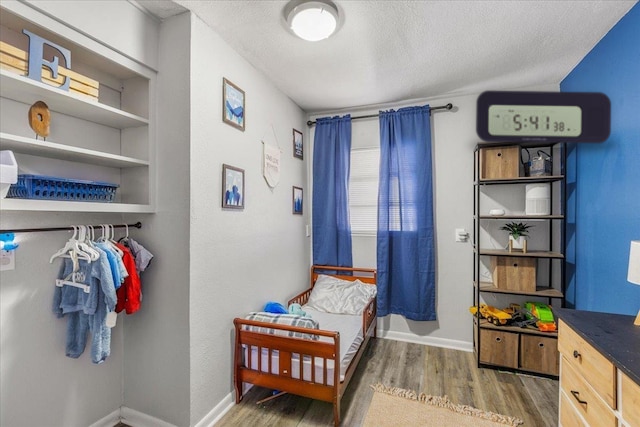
{"hour": 5, "minute": 41}
